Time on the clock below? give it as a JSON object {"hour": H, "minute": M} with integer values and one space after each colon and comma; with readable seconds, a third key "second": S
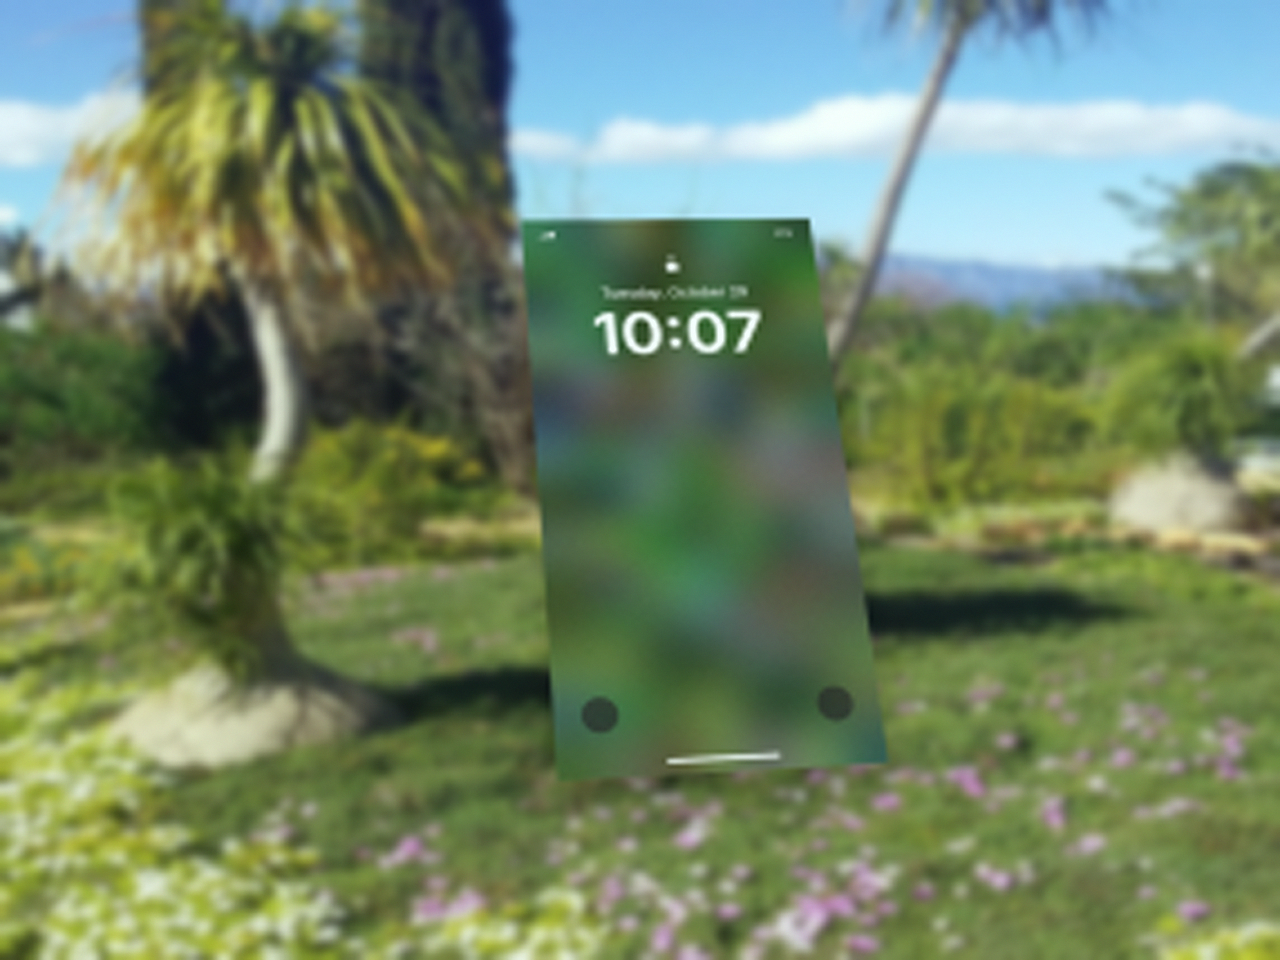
{"hour": 10, "minute": 7}
